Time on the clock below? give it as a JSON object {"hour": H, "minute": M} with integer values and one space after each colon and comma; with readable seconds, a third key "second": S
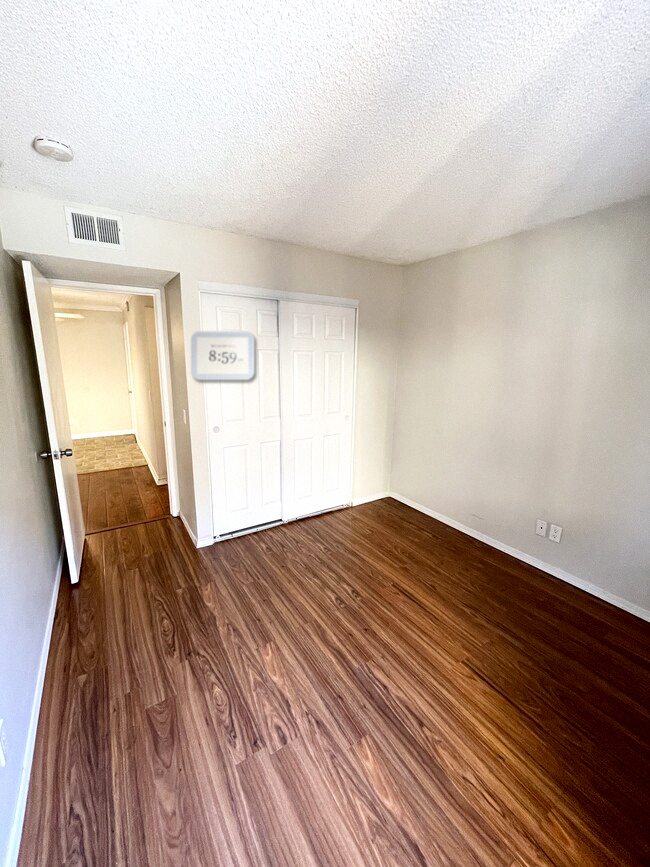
{"hour": 8, "minute": 59}
